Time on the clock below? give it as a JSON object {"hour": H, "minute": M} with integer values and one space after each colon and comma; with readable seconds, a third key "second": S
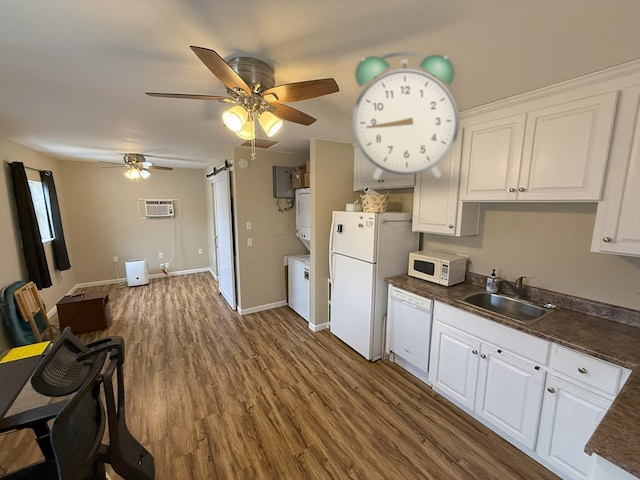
{"hour": 8, "minute": 44}
